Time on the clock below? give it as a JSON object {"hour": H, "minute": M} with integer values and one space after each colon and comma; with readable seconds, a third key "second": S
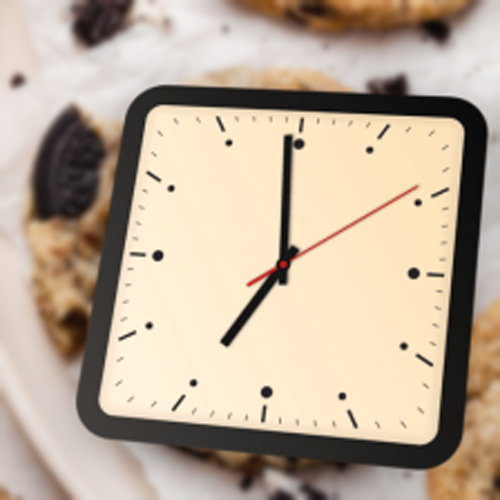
{"hour": 6, "minute": 59, "second": 9}
